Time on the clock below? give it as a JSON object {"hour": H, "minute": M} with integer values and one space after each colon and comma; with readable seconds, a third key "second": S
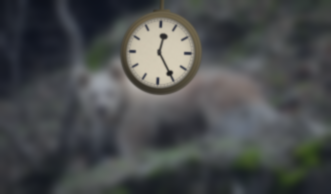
{"hour": 12, "minute": 25}
